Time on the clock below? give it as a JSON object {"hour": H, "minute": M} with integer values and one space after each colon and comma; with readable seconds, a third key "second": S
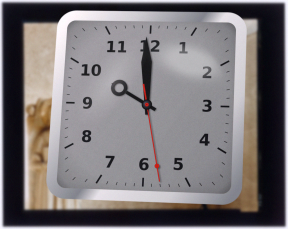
{"hour": 9, "minute": 59, "second": 28}
